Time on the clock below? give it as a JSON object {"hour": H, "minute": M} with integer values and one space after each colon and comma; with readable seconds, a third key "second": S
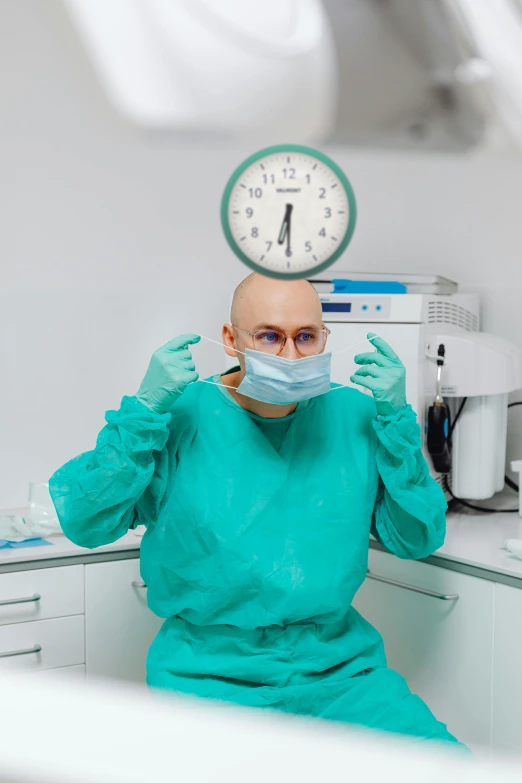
{"hour": 6, "minute": 30}
